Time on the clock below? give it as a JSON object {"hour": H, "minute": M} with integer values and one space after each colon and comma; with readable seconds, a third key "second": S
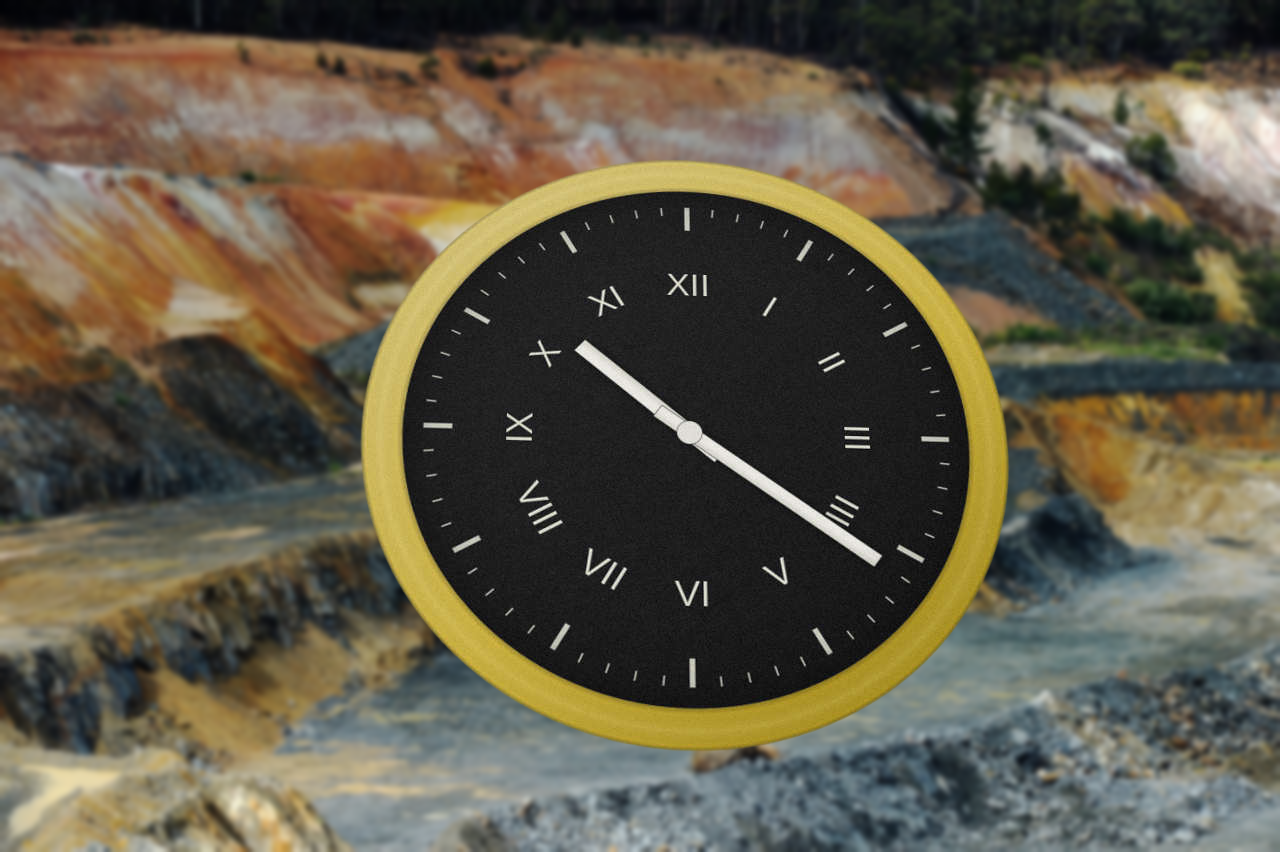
{"hour": 10, "minute": 21}
